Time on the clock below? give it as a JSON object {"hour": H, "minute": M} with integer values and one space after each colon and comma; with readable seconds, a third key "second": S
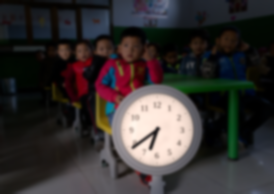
{"hour": 6, "minute": 39}
